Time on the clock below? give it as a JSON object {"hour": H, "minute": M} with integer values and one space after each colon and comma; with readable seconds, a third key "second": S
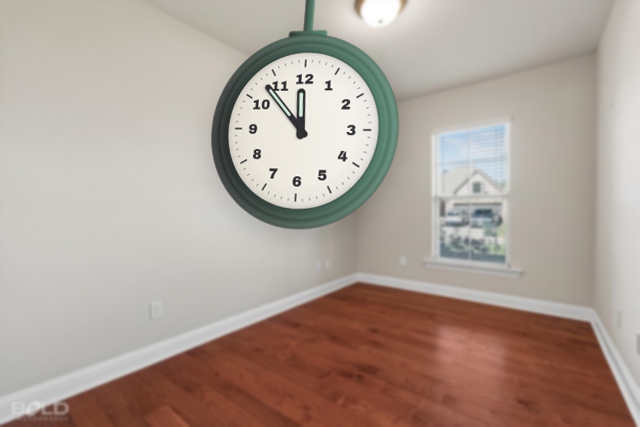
{"hour": 11, "minute": 53}
